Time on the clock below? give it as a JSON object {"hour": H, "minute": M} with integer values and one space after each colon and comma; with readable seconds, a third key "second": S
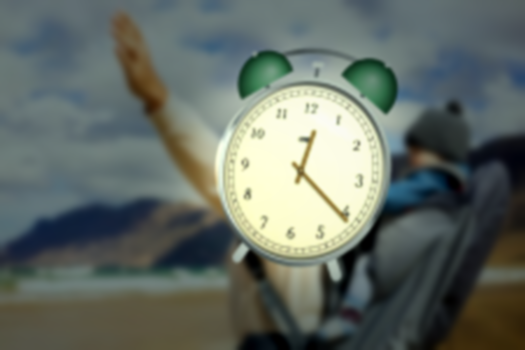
{"hour": 12, "minute": 21}
